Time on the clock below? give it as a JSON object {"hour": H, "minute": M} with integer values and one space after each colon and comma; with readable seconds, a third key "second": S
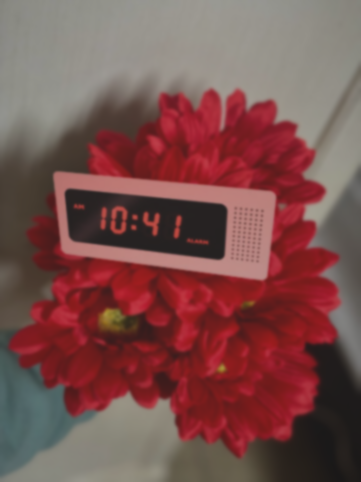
{"hour": 10, "minute": 41}
